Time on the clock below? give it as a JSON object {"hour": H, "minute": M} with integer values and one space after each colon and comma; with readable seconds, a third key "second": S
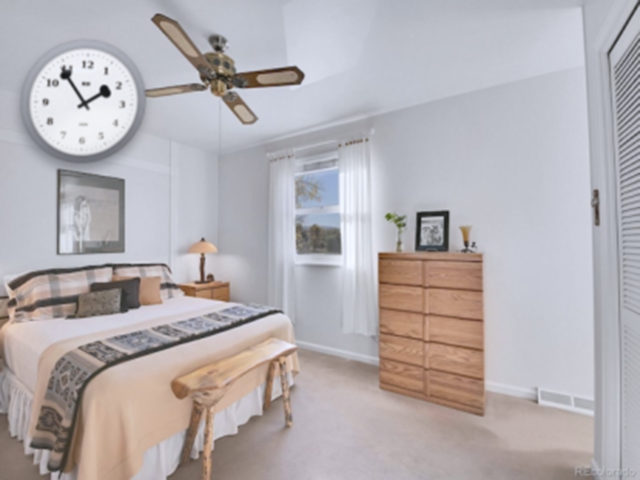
{"hour": 1, "minute": 54}
